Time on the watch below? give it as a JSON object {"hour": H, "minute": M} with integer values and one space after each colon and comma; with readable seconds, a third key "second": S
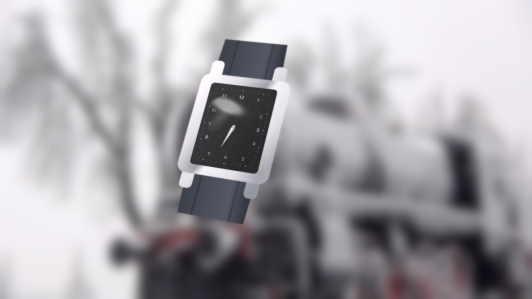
{"hour": 6, "minute": 33}
